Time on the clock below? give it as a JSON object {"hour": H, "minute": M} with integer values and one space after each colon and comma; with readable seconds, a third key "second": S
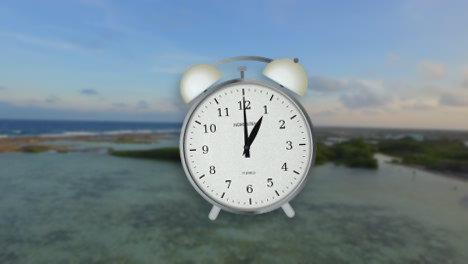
{"hour": 1, "minute": 0}
